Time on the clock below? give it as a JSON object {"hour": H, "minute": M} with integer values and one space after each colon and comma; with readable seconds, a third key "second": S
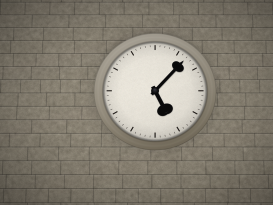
{"hour": 5, "minute": 7}
